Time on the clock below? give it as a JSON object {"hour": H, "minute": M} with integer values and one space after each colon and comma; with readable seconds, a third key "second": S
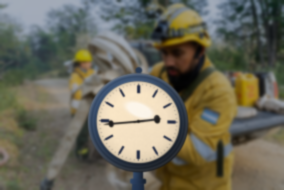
{"hour": 2, "minute": 44}
